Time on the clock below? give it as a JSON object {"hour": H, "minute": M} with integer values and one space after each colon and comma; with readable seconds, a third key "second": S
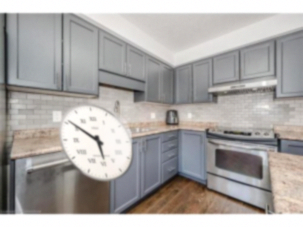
{"hour": 5, "minute": 51}
